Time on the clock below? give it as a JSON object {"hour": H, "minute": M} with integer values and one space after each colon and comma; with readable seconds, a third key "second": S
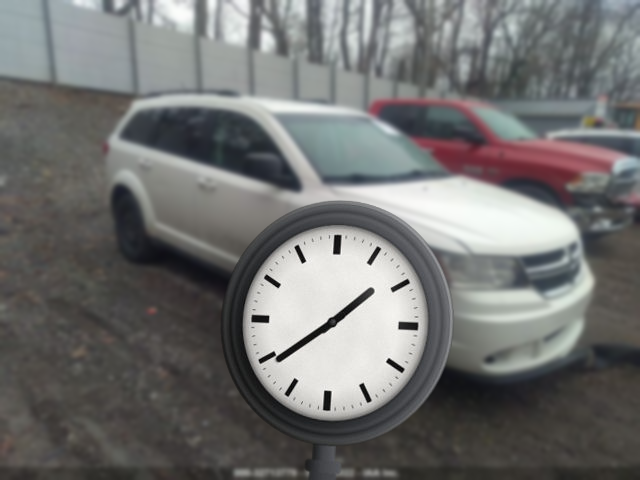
{"hour": 1, "minute": 39}
